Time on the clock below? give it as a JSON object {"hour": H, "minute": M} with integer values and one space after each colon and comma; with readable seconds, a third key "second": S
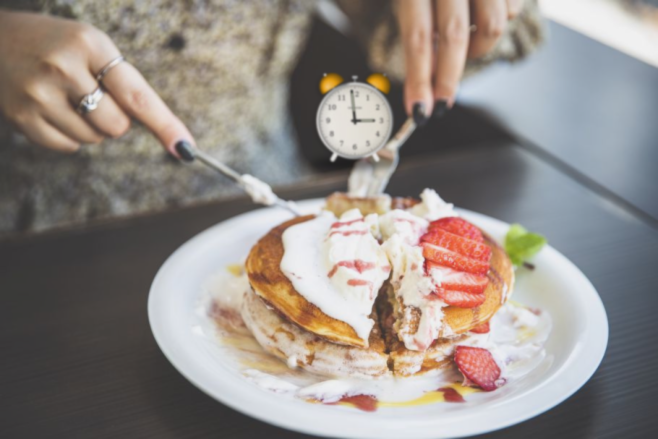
{"hour": 2, "minute": 59}
